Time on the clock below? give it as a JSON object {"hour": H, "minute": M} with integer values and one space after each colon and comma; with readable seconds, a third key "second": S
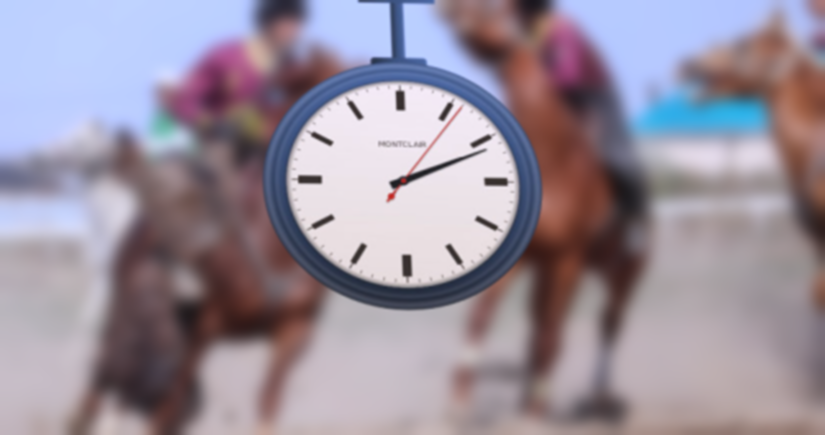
{"hour": 2, "minute": 11, "second": 6}
